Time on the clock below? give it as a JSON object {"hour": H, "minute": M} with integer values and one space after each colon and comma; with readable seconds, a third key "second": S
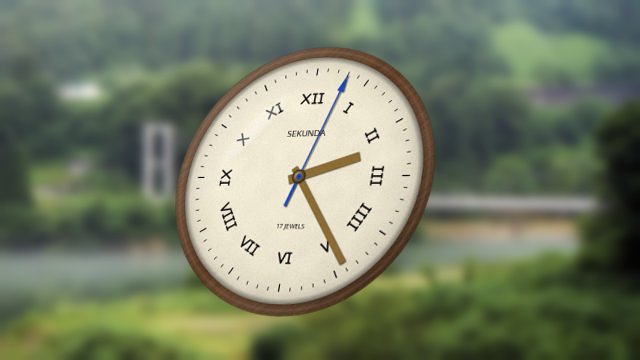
{"hour": 2, "minute": 24, "second": 3}
